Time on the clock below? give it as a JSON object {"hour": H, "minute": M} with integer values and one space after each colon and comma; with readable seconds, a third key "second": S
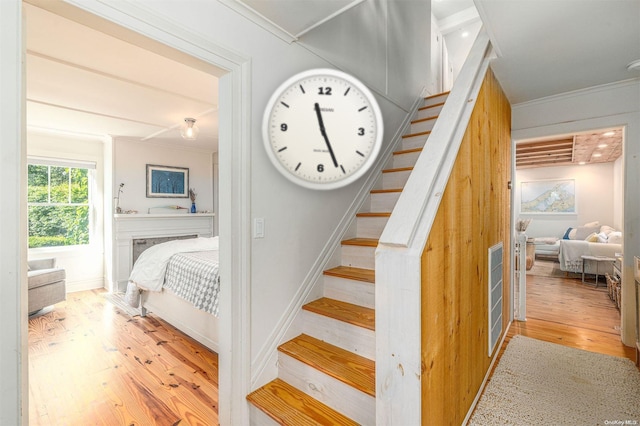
{"hour": 11, "minute": 26}
